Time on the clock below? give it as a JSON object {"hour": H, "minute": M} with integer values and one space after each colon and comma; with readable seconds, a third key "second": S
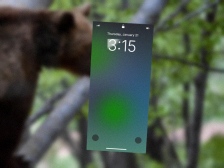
{"hour": 3, "minute": 15}
